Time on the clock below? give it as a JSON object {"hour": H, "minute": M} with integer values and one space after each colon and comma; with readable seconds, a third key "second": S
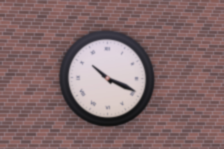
{"hour": 10, "minute": 19}
